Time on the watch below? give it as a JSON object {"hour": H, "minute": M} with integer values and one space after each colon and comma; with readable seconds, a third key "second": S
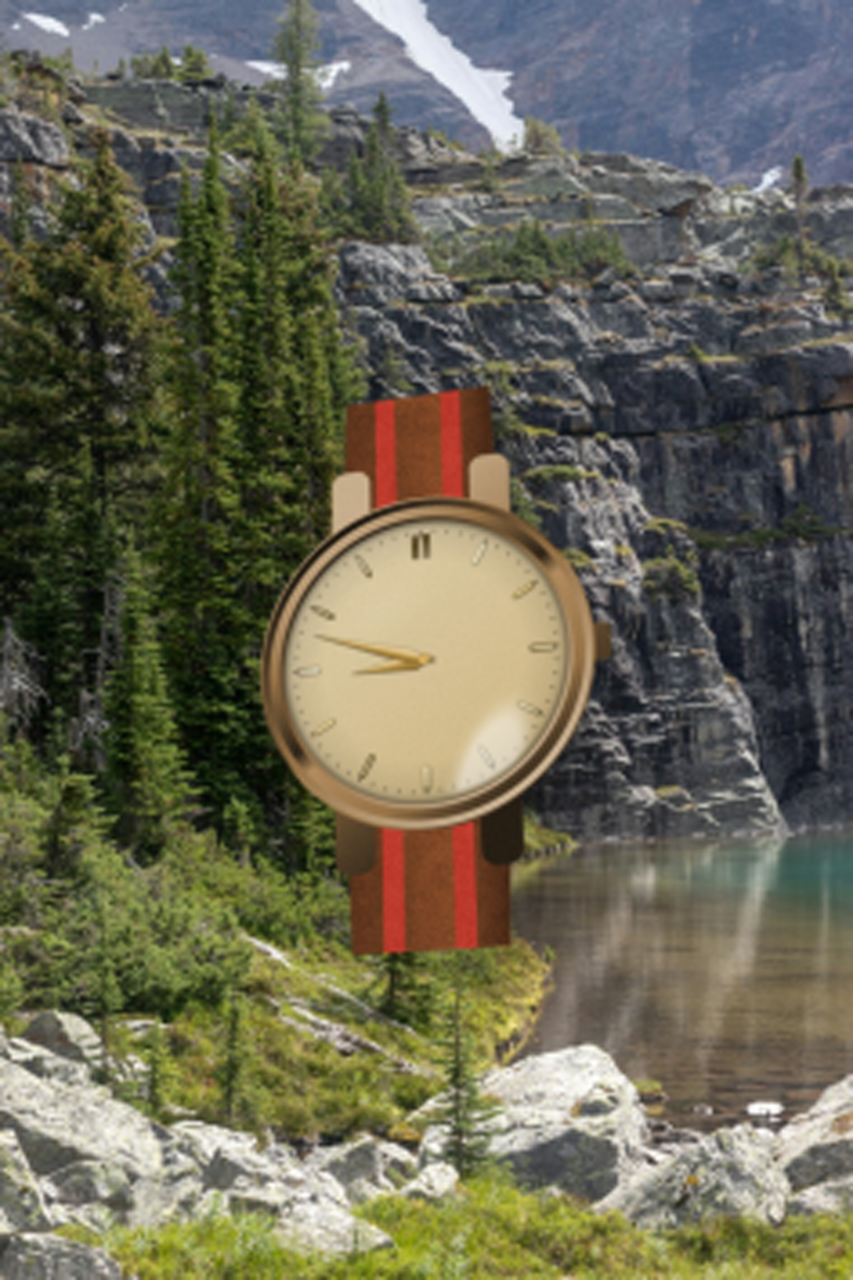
{"hour": 8, "minute": 48}
